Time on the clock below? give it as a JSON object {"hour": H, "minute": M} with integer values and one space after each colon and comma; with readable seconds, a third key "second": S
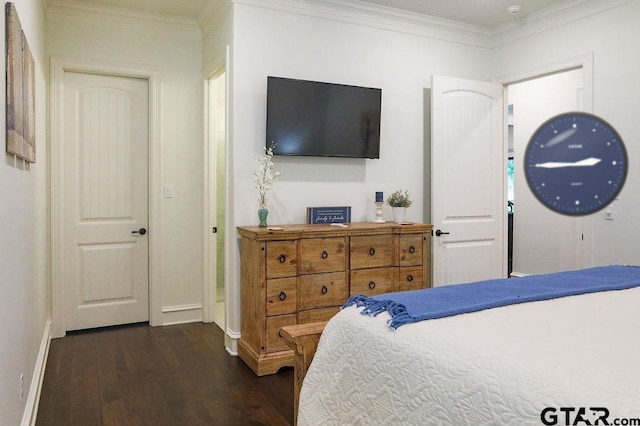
{"hour": 2, "minute": 45}
